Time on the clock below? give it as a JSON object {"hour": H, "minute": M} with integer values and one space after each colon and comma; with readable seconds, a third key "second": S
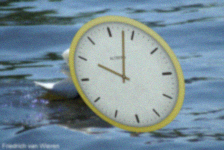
{"hour": 10, "minute": 3}
